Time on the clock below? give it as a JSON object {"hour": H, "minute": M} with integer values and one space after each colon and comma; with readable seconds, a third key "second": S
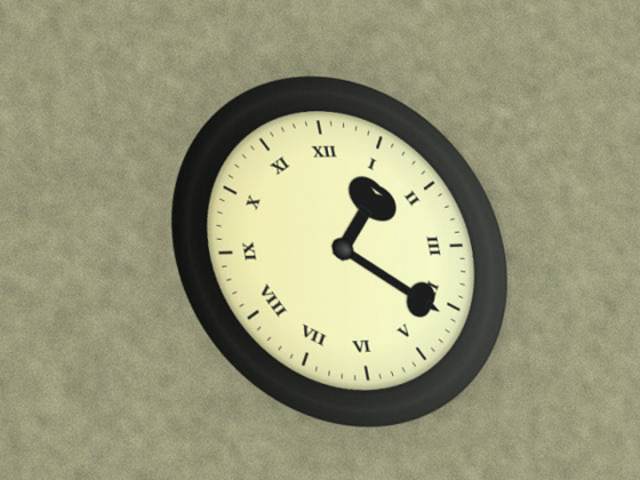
{"hour": 1, "minute": 21}
